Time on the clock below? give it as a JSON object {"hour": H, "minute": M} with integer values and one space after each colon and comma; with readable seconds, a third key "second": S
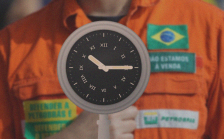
{"hour": 10, "minute": 15}
